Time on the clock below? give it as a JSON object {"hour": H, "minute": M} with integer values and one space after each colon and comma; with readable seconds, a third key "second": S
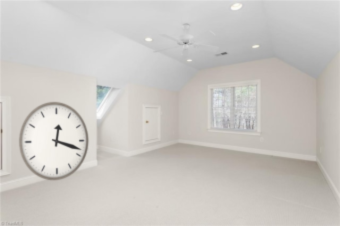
{"hour": 12, "minute": 18}
